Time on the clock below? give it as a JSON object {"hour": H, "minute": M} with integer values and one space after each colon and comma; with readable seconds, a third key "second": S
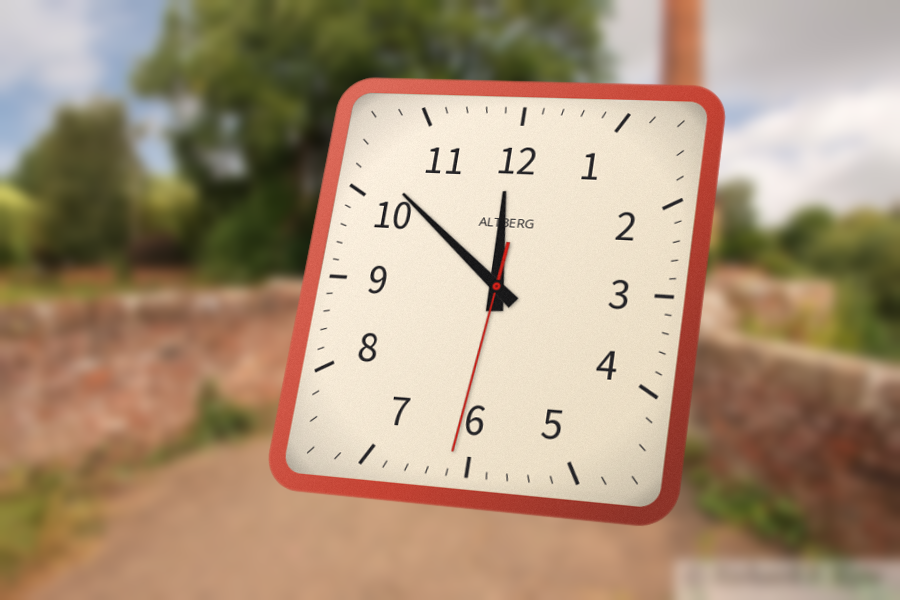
{"hour": 11, "minute": 51, "second": 31}
